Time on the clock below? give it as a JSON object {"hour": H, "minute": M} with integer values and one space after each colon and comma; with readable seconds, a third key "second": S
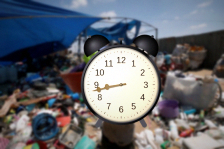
{"hour": 8, "minute": 43}
